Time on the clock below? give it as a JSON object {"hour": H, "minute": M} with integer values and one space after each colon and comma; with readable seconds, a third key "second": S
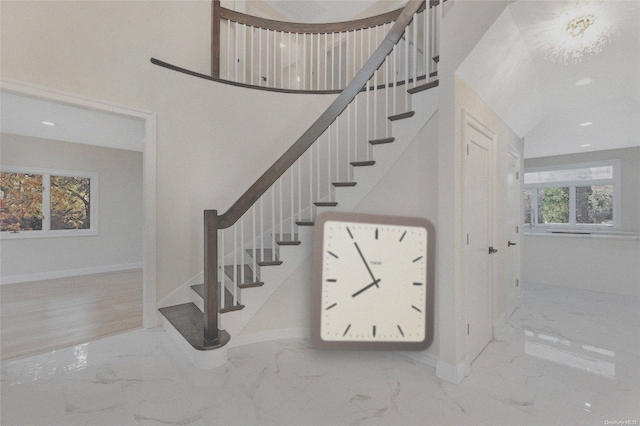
{"hour": 7, "minute": 55}
